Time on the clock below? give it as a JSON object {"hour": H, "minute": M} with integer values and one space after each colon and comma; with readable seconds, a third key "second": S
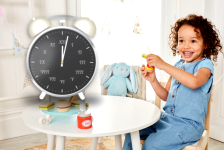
{"hour": 12, "minute": 2}
